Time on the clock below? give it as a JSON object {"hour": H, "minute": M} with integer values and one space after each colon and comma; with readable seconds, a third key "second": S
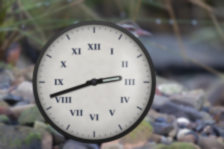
{"hour": 2, "minute": 42}
